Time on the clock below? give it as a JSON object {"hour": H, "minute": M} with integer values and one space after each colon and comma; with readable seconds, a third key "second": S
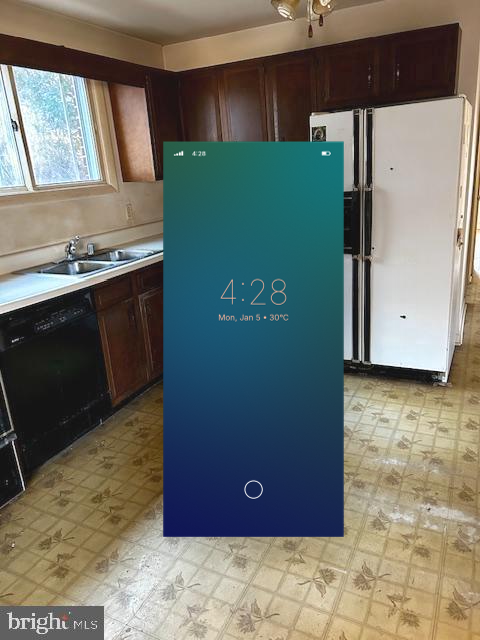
{"hour": 4, "minute": 28}
